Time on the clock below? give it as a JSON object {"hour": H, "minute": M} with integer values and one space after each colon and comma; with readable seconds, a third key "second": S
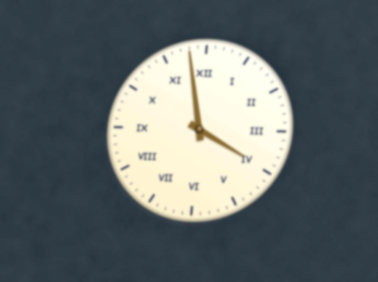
{"hour": 3, "minute": 58}
